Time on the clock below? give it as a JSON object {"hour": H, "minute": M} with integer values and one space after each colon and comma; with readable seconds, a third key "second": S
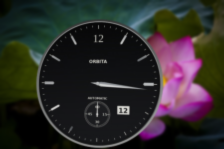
{"hour": 3, "minute": 16}
